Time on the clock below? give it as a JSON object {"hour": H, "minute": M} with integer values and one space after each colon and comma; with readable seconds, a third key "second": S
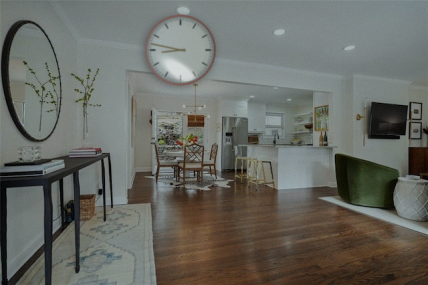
{"hour": 8, "minute": 47}
